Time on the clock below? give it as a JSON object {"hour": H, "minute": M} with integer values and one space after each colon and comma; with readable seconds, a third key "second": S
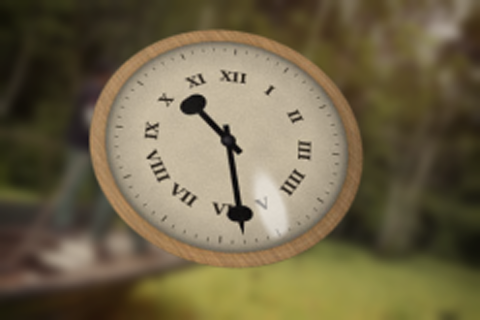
{"hour": 10, "minute": 28}
